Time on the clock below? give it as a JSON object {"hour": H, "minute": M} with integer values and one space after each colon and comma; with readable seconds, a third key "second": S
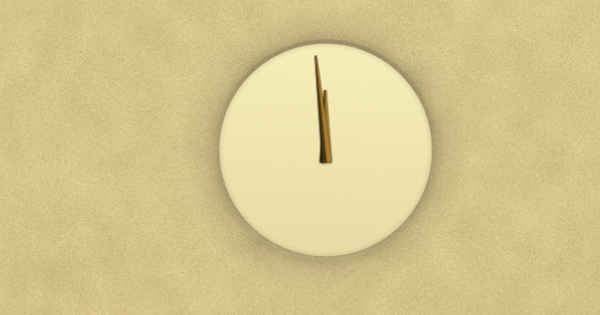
{"hour": 11, "minute": 59}
